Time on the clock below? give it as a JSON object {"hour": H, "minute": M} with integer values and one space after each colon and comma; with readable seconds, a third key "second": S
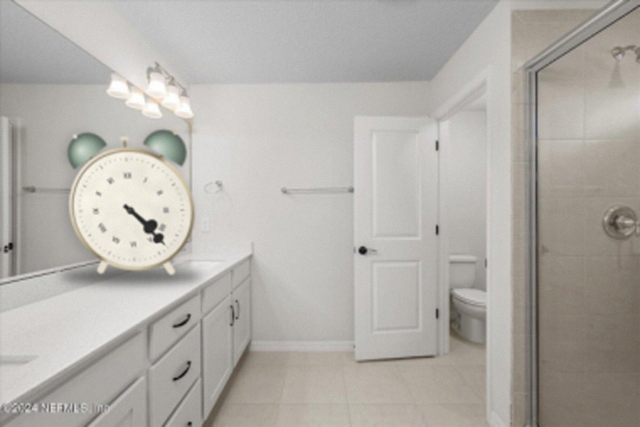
{"hour": 4, "minute": 23}
